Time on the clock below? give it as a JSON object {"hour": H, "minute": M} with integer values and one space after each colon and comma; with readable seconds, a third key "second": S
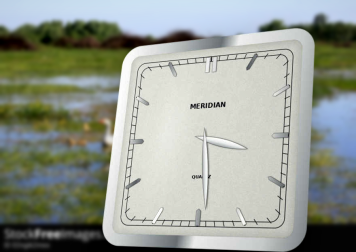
{"hour": 3, "minute": 29}
